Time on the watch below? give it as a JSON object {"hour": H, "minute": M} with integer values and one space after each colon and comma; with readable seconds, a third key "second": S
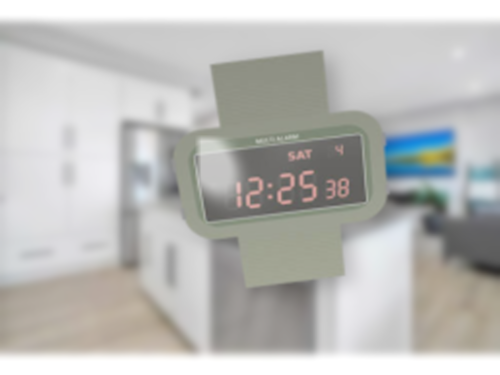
{"hour": 12, "minute": 25, "second": 38}
